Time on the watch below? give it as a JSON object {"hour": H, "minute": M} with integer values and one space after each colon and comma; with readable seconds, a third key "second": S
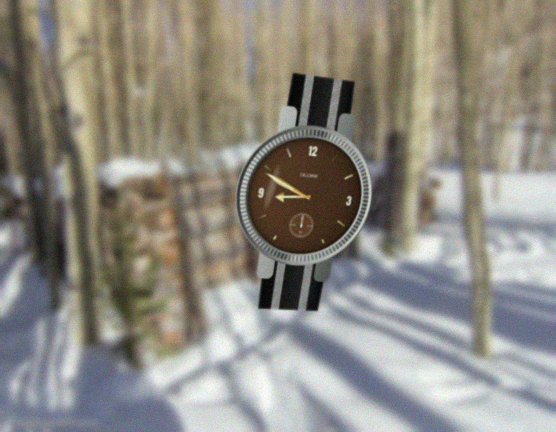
{"hour": 8, "minute": 49}
